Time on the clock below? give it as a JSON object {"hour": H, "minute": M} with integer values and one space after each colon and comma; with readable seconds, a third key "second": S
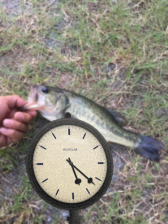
{"hour": 5, "minute": 22}
